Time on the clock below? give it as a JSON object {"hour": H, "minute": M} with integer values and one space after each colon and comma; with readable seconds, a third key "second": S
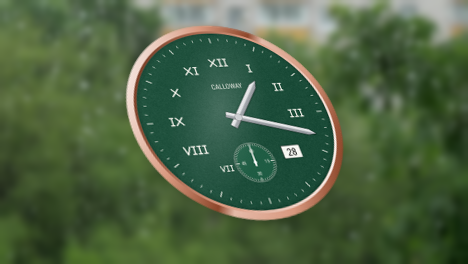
{"hour": 1, "minute": 18}
